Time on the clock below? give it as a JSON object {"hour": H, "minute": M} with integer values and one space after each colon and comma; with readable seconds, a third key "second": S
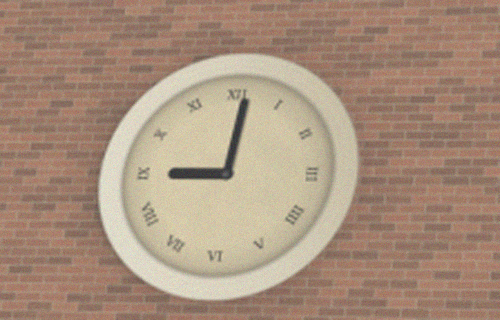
{"hour": 9, "minute": 1}
